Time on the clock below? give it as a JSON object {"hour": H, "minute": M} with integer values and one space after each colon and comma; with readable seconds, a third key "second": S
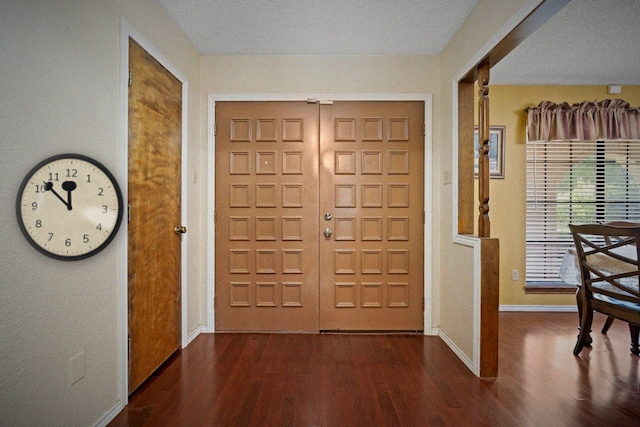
{"hour": 11, "minute": 52}
